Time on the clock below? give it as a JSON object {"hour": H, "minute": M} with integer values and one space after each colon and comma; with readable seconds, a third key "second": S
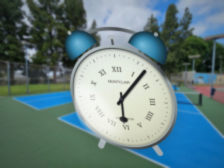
{"hour": 6, "minute": 7}
